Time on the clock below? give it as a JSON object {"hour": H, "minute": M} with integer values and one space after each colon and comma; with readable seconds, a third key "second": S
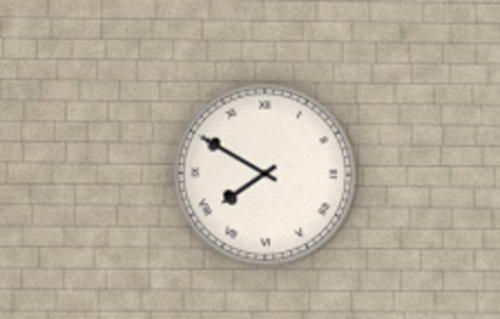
{"hour": 7, "minute": 50}
